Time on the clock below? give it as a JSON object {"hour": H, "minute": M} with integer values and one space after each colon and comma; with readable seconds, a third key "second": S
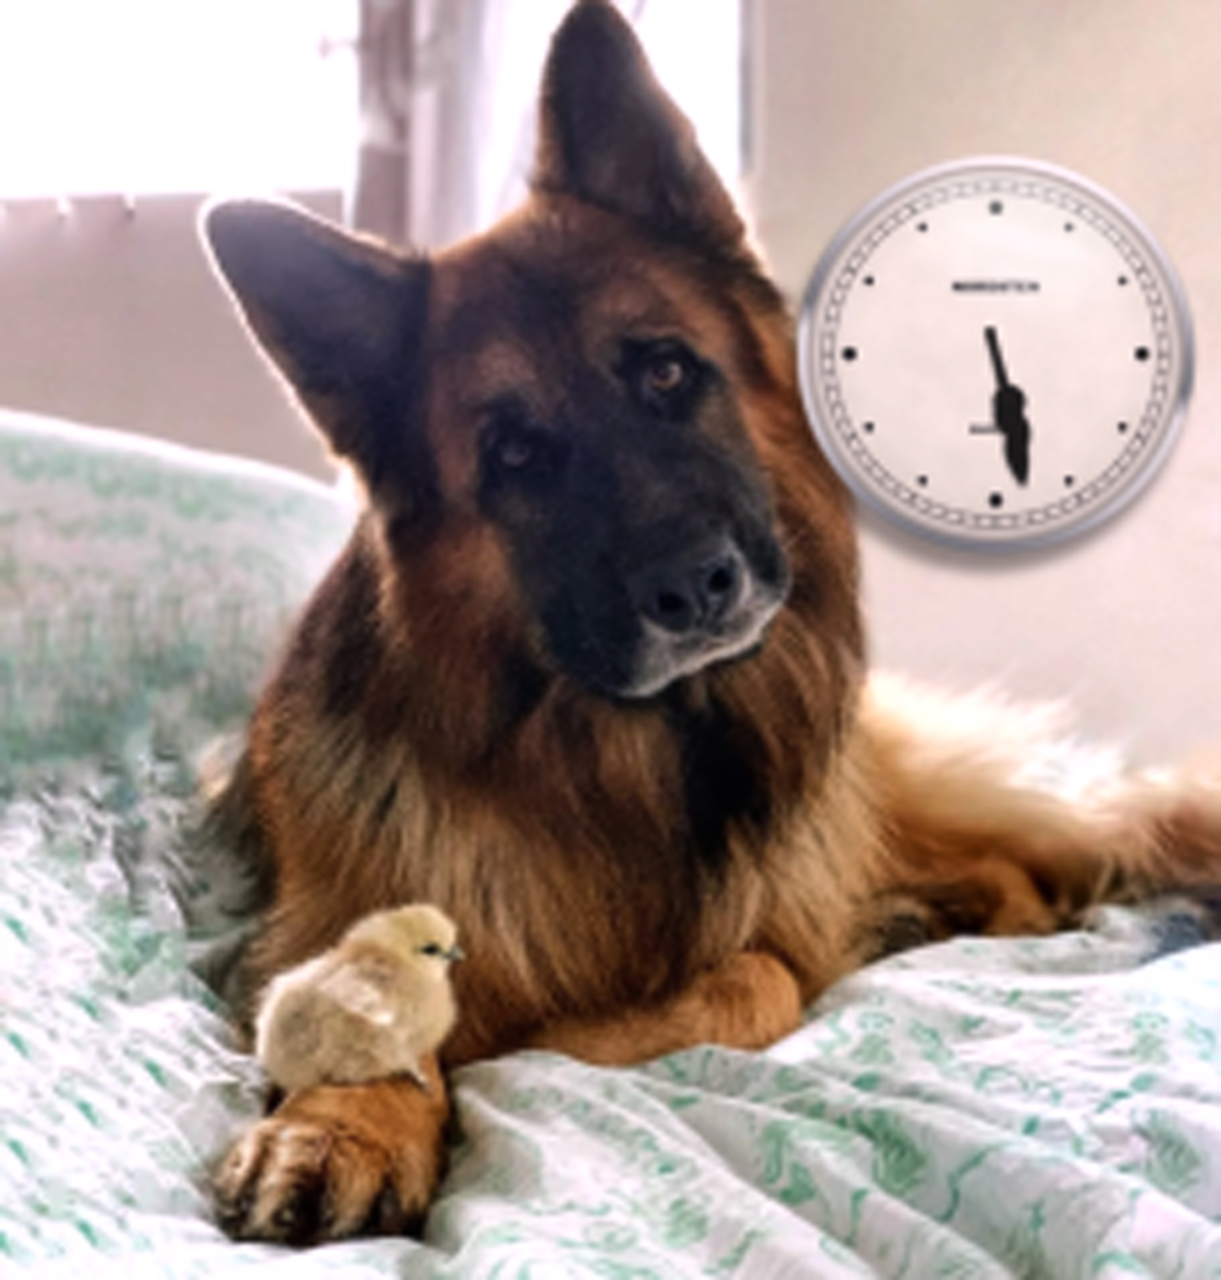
{"hour": 5, "minute": 28}
